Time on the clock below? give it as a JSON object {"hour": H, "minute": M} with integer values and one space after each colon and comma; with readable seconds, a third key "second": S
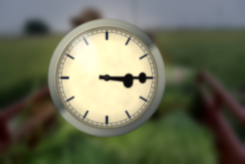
{"hour": 3, "minute": 15}
